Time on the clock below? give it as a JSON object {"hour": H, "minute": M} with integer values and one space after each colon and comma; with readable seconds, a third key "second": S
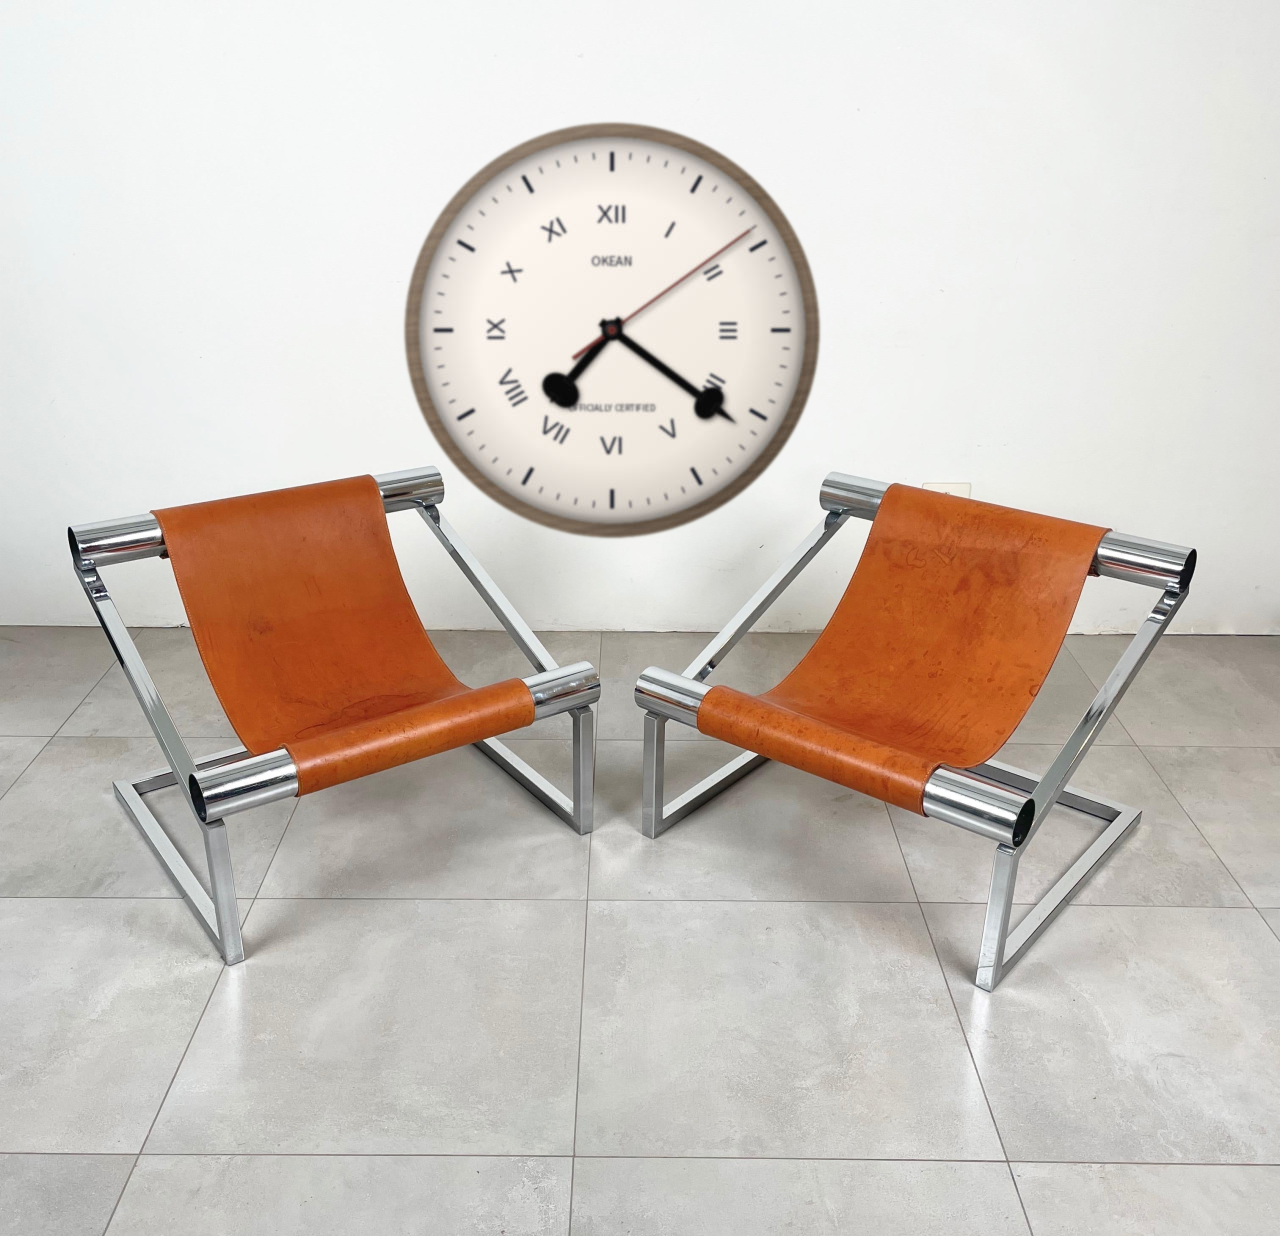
{"hour": 7, "minute": 21, "second": 9}
